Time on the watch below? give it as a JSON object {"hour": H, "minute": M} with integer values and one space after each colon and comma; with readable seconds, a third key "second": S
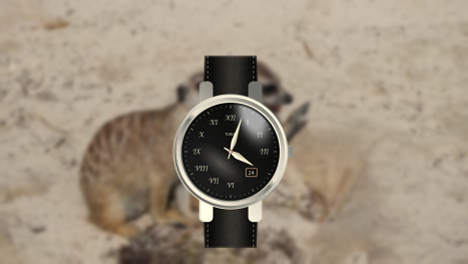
{"hour": 4, "minute": 3}
